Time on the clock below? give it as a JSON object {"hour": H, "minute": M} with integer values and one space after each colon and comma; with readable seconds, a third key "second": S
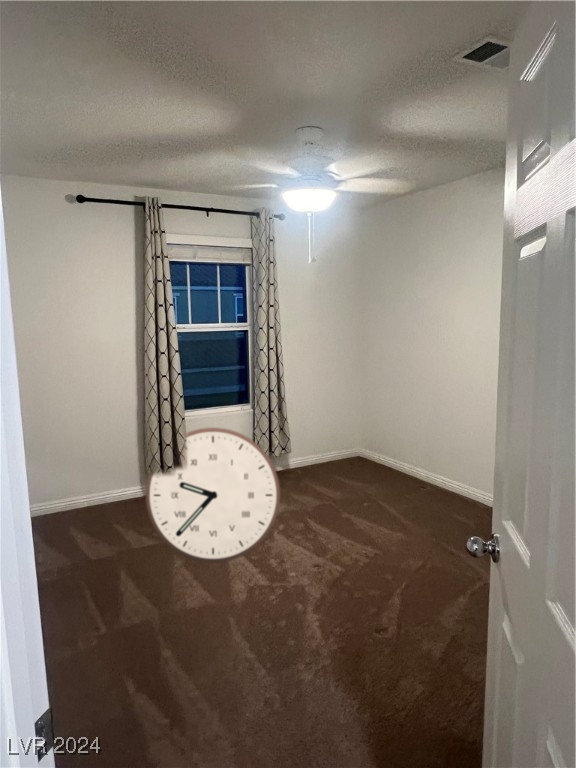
{"hour": 9, "minute": 37}
